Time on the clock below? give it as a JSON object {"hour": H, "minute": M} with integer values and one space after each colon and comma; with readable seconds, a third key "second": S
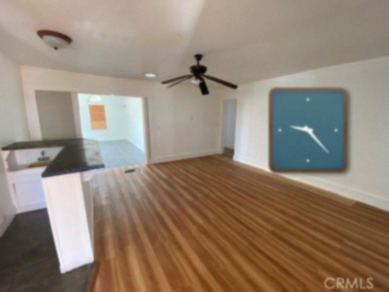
{"hour": 9, "minute": 23}
